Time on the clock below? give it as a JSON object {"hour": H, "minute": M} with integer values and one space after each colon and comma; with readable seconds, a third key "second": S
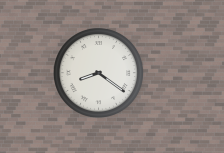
{"hour": 8, "minute": 21}
